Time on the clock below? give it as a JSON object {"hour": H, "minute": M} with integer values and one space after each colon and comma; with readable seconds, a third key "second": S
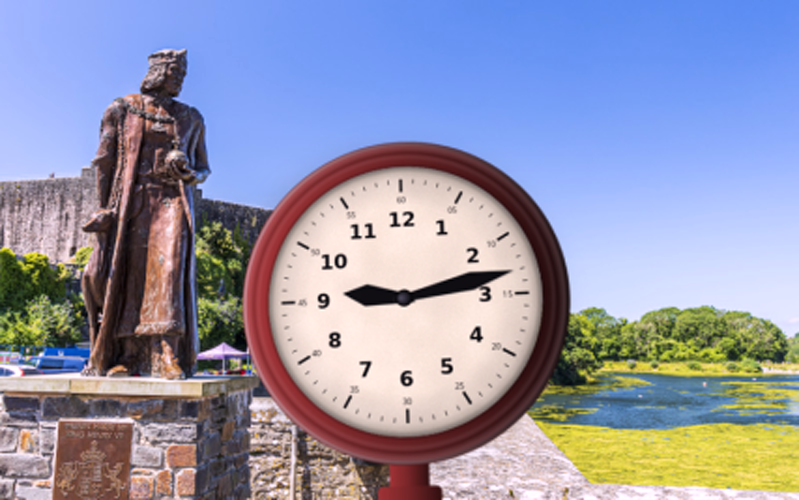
{"hour": 9, "minute": 13}
